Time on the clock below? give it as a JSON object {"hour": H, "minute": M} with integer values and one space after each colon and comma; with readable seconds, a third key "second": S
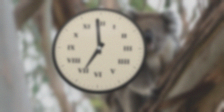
{"hour": 6, "minute": 59}
